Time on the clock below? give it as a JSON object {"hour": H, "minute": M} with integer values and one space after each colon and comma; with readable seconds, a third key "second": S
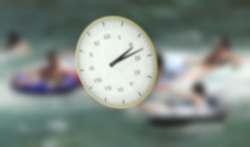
{"hour": 2, "minute": 13}
